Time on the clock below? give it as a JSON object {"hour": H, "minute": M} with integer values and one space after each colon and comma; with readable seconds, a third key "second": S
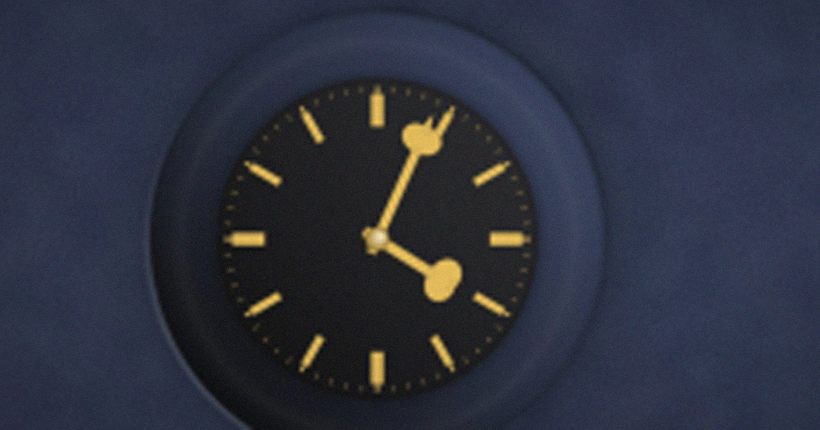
{"hour": 4, "minute": 4}
